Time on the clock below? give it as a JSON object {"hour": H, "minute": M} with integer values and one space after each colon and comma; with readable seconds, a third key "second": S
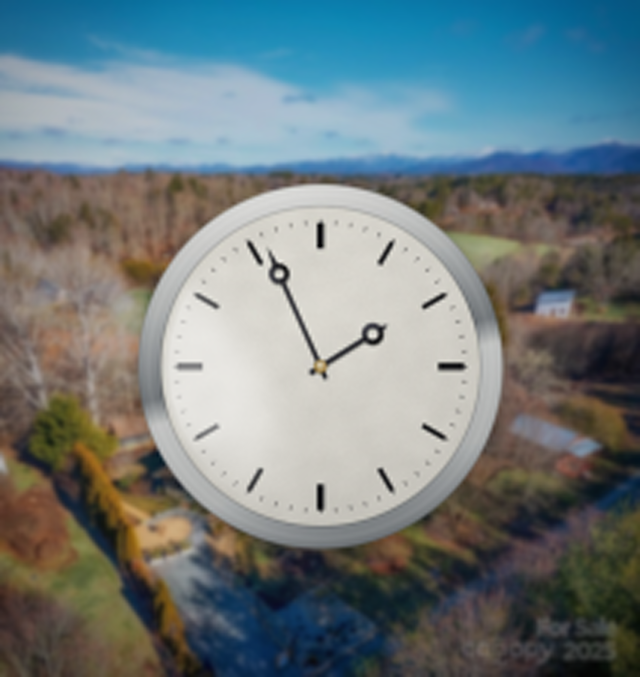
{"hour": 1, "minute": 56}
